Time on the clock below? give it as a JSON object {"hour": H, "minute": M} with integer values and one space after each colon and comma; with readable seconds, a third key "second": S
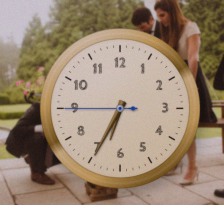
{"hour": 6, "minute": 34, "second": 45}
